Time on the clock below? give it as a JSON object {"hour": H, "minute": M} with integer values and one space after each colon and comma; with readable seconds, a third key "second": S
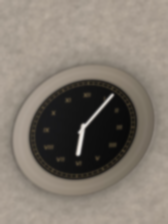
{"hour": 6, "minute": 6}
